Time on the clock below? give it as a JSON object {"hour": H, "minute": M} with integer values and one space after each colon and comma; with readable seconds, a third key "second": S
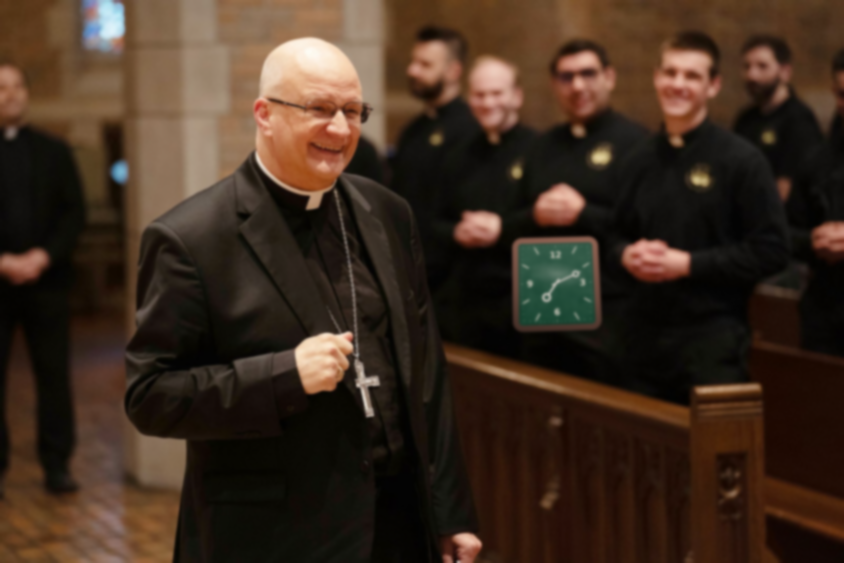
{"hour": 7, "minute": 11}
